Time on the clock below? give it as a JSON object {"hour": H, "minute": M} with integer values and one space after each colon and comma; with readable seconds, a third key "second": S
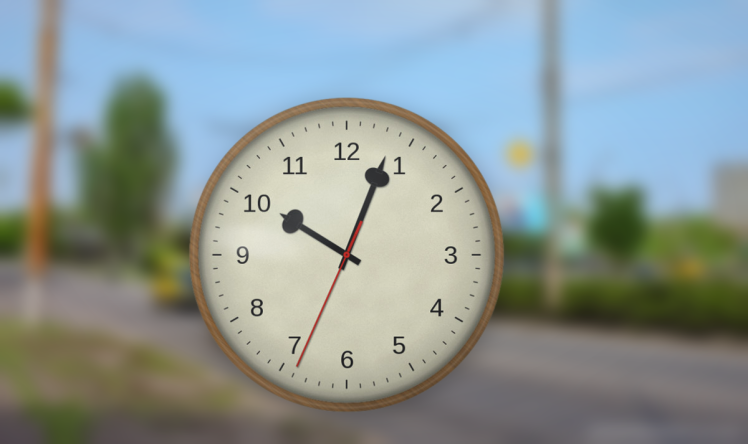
{"hour": 10, "minute": 3, "second": 34}
